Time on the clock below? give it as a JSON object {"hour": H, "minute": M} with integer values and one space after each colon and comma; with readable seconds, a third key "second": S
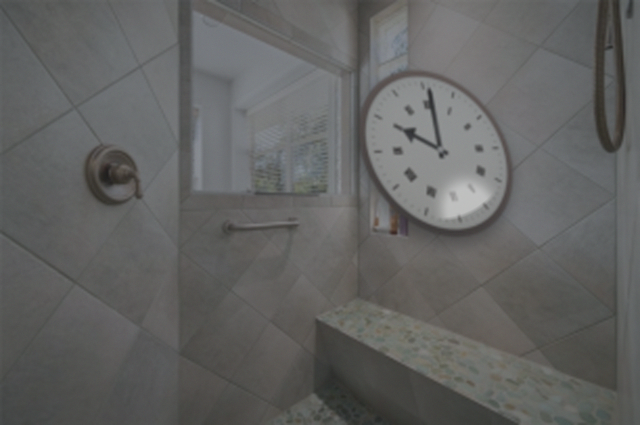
{"hour": 10, "minute": 1}
